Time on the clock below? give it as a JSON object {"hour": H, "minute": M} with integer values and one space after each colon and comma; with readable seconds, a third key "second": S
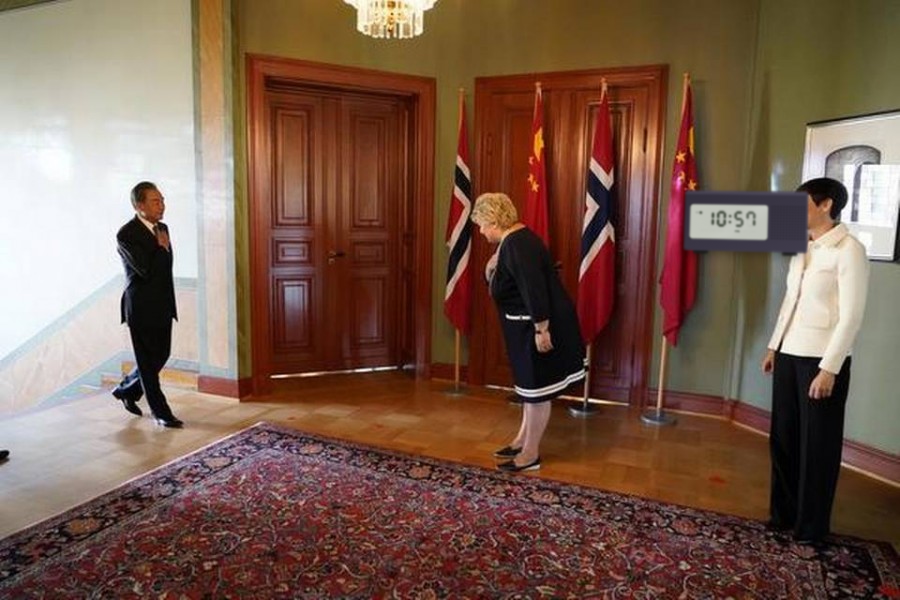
{"hour": 10, "minute": 57}
